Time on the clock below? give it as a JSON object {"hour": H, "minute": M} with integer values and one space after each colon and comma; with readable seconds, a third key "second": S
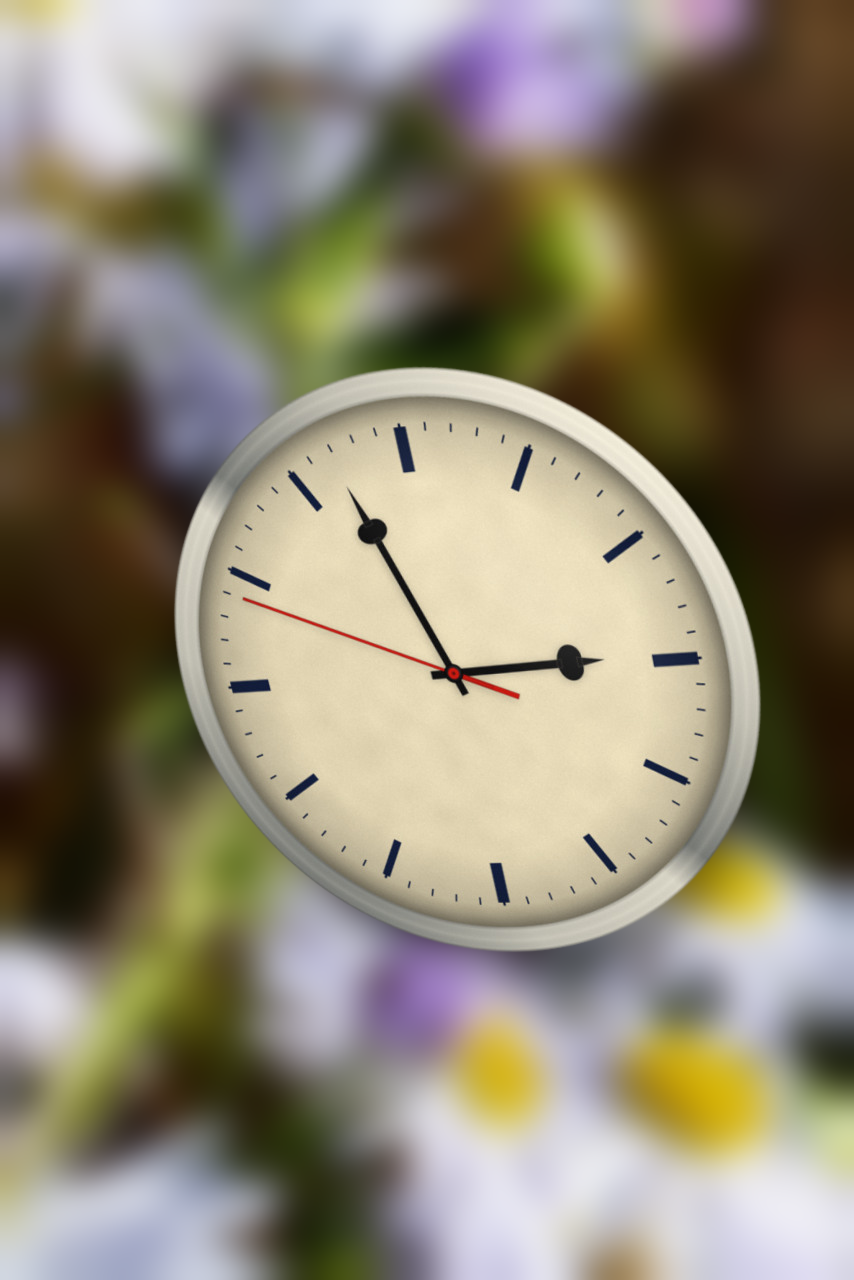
{"hour": 2, "minute": 56, "second": 49}
